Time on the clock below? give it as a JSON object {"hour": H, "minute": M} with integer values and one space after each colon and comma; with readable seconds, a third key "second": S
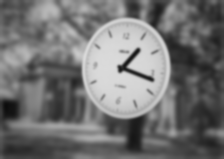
{"hour": 1, "minute": 17}
